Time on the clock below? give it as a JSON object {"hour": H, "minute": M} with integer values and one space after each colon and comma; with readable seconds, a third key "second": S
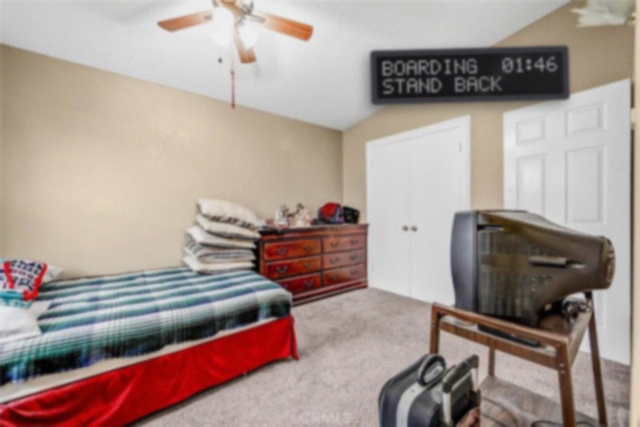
{"hour": 1, "minute": 46}
